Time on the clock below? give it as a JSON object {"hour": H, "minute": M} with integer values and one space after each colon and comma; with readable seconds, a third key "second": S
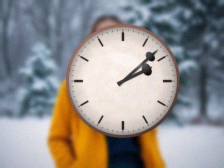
{"hour": 2, "minute": 8}
